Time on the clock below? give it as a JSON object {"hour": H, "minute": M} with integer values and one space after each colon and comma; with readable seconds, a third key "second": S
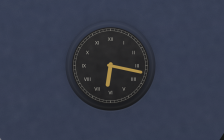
{"hour": 6, "minute": 17}
